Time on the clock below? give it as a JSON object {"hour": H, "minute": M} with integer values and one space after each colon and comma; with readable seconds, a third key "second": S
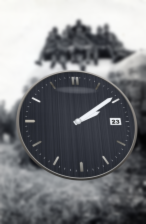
{"hour": 2, "minute": 9}
